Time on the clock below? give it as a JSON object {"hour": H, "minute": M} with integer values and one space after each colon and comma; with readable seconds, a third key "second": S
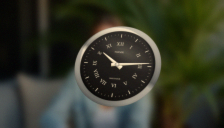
{"hour": 10, "minute": 14}
